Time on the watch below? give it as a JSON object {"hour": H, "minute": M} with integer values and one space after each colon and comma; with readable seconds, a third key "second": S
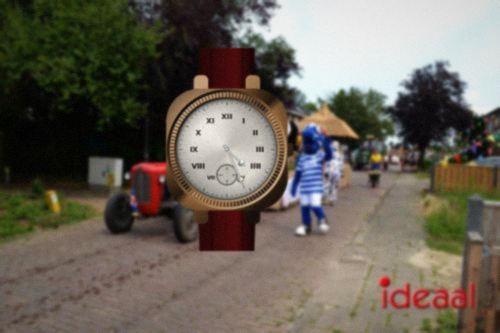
{"hour": 4, "minute": 26}
